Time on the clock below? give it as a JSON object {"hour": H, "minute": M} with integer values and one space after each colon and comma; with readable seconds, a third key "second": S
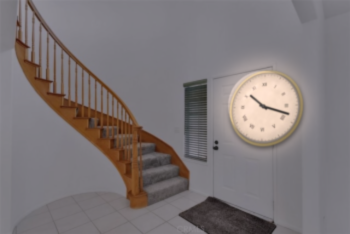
{"hour": 10, "minute": 18}
